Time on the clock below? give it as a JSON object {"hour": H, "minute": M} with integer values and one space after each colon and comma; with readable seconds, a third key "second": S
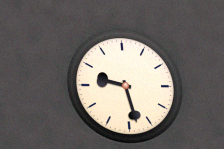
{"hour": 9, "minute": 28}
